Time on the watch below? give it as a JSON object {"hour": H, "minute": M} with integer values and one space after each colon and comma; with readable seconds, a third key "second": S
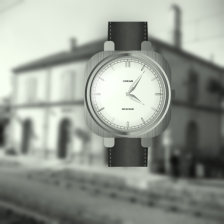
{"hour": 4, "minute": 6}
